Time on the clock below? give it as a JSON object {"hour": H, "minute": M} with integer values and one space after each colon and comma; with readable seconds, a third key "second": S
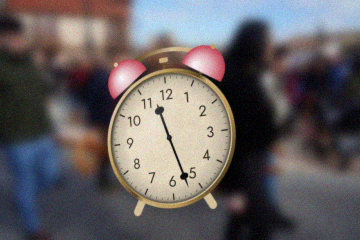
{"hour": 11, "minute": 27}
